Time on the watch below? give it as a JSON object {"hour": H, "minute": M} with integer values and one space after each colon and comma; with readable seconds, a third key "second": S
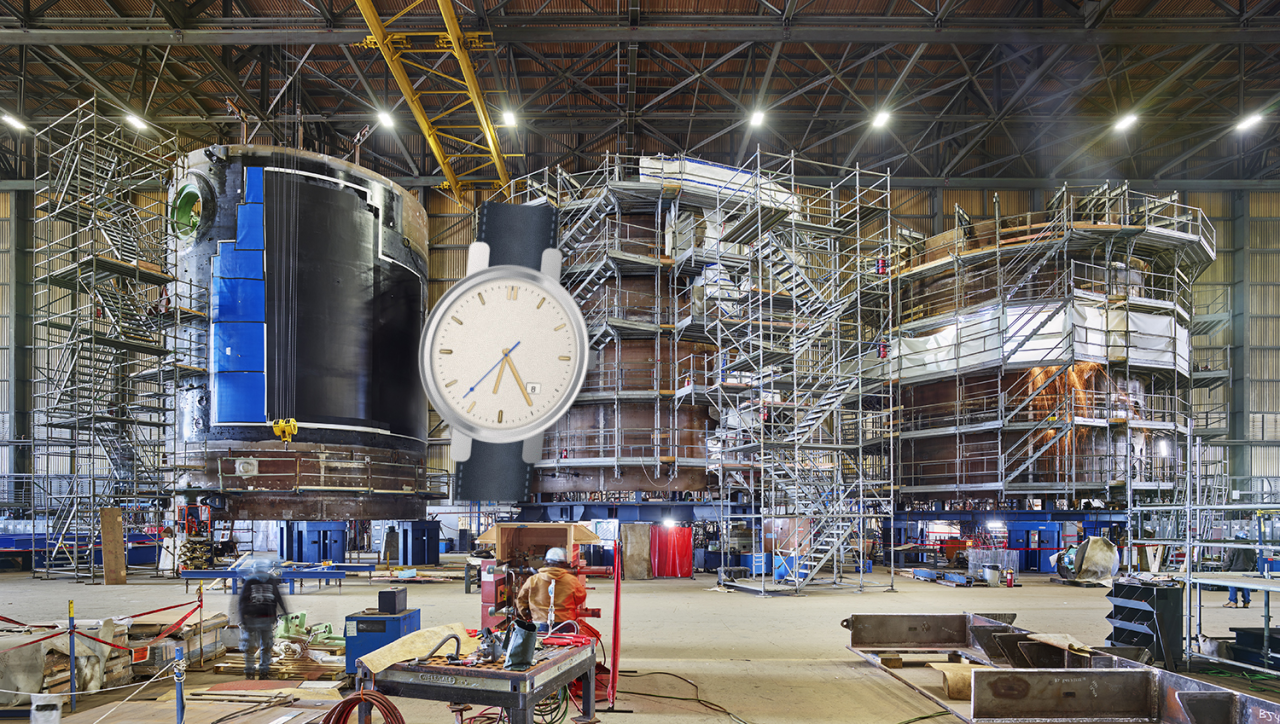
{"hour": 6, "minute": 24, "second": 37}
